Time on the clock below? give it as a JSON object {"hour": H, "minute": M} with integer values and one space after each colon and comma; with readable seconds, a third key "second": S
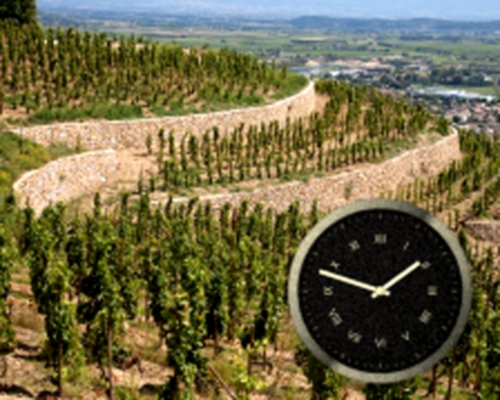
{"hour": 1, "minute": 48}
